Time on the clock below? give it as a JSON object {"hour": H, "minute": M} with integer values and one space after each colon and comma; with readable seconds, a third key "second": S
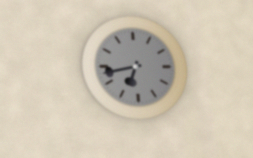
{"hour": 6, "minute": 43}
